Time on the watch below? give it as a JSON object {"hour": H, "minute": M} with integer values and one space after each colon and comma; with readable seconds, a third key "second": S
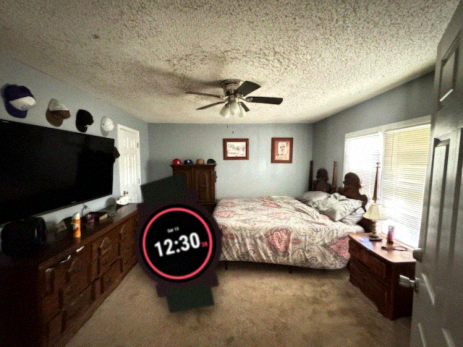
{"hour": 12, "minute": 30}
